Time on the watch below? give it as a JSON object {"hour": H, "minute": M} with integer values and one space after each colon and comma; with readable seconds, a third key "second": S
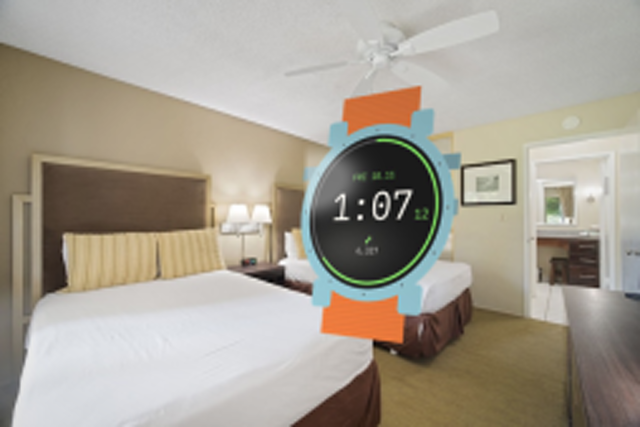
{"hour": 1, "minute": 7}
